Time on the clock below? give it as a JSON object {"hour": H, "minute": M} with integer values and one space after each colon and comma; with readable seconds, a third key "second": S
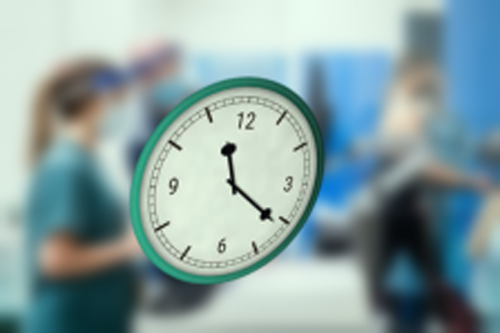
{"hour": 11, "minute": 21}
